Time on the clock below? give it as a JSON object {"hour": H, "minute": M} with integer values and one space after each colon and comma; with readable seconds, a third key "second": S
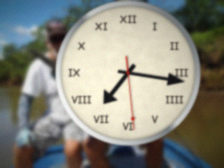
{"hour": 7, "minute": 16, "second": 29}
